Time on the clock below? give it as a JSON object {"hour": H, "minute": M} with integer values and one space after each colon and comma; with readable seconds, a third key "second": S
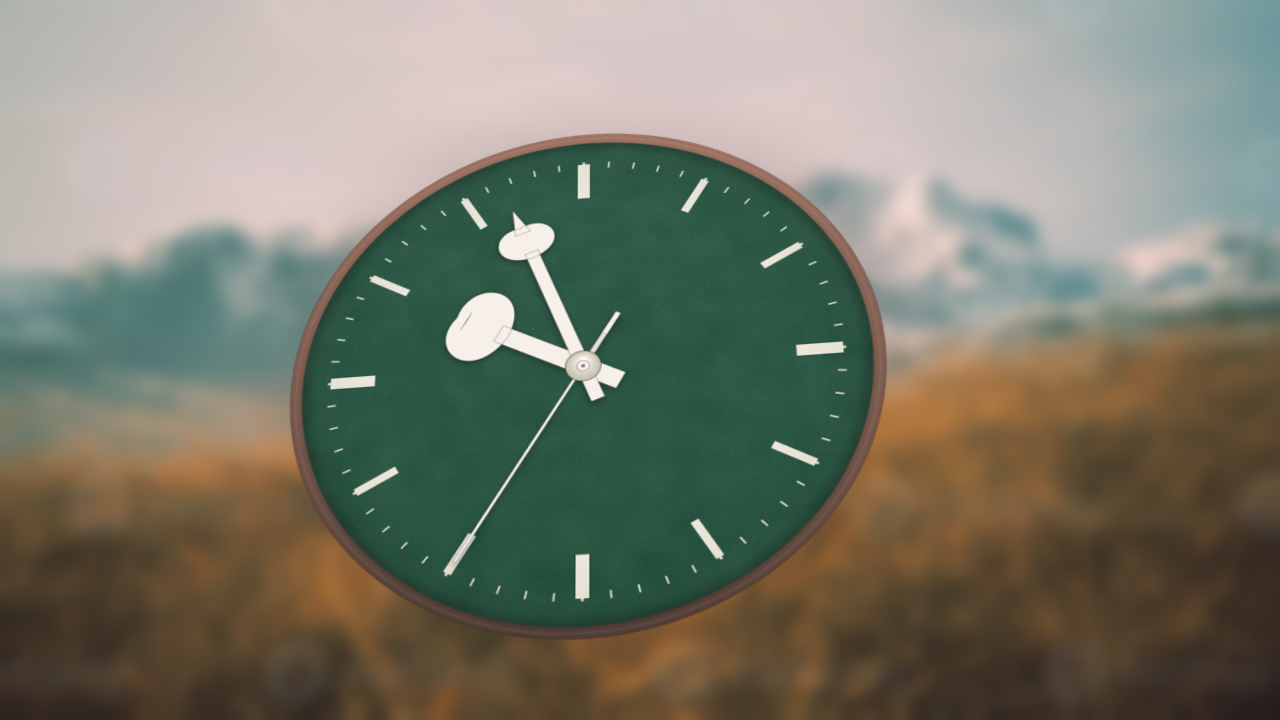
{"hour": 9, "minute": 56, "second": 35}
